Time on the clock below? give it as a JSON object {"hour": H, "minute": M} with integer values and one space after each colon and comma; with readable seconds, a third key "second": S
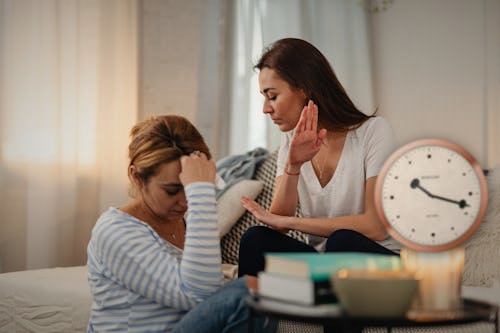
{"hour": 10, "minute": 18}
